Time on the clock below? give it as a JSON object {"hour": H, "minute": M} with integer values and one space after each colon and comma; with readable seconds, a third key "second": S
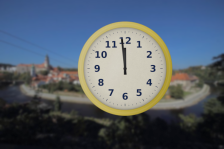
{"hour": 11, "minute": 59}
